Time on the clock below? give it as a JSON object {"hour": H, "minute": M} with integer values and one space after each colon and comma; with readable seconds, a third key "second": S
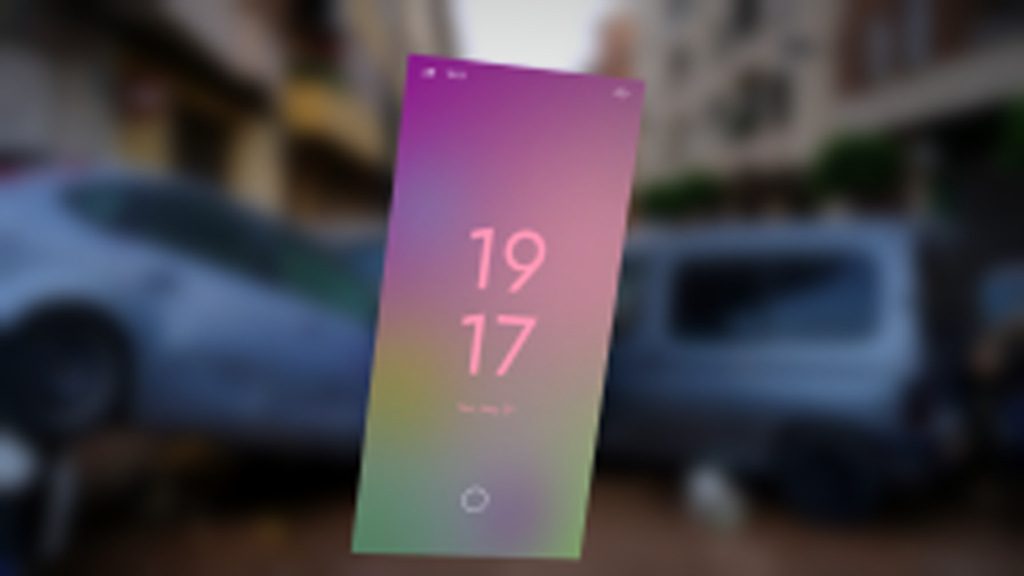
{"hour": 19, "minute": 17}
